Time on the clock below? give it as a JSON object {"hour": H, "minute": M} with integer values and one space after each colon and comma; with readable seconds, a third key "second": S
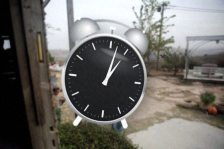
{"hour": 1, "minute": 2}
